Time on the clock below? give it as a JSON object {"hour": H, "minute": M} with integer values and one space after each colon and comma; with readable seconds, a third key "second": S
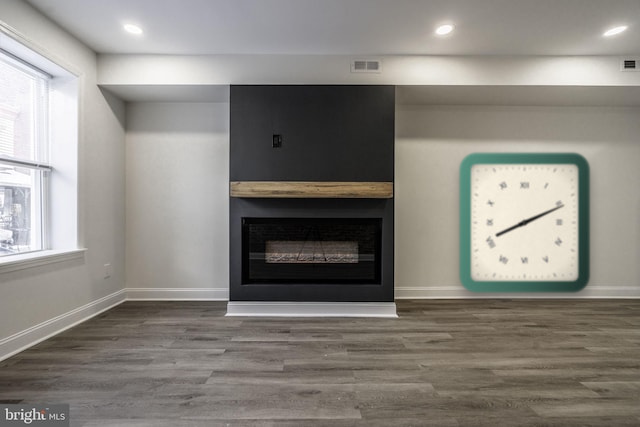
{"hour": 8, "minute": 11}
